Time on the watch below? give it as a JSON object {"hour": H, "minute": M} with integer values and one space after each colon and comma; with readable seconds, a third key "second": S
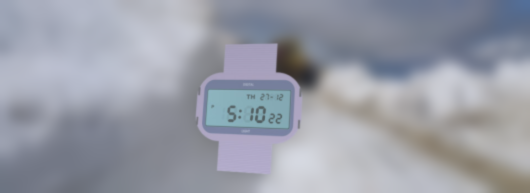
{"hour": 5, "minute": 10, "second": 22}
